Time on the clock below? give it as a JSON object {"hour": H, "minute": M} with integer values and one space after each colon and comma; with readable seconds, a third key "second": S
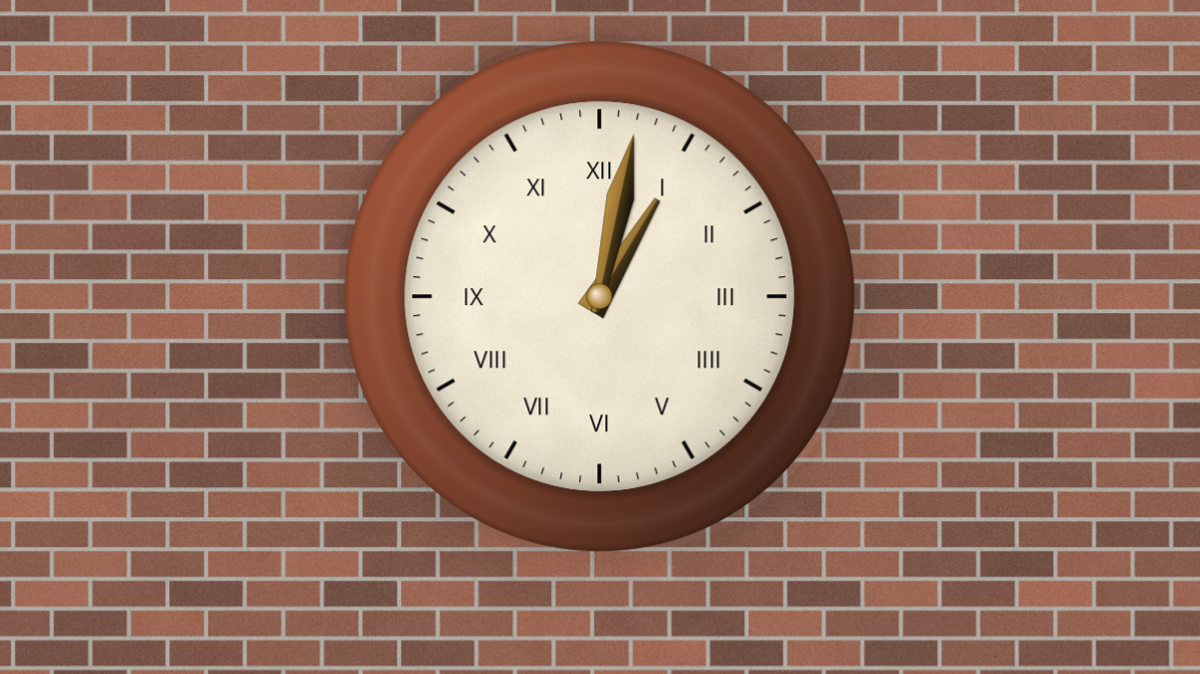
{"hour": 1, "minute": 2}
